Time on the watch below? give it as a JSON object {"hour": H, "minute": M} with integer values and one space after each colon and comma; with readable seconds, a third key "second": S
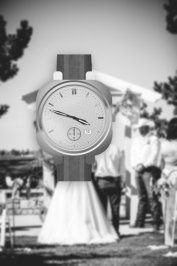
{"hour": 3, "minute": 48}
